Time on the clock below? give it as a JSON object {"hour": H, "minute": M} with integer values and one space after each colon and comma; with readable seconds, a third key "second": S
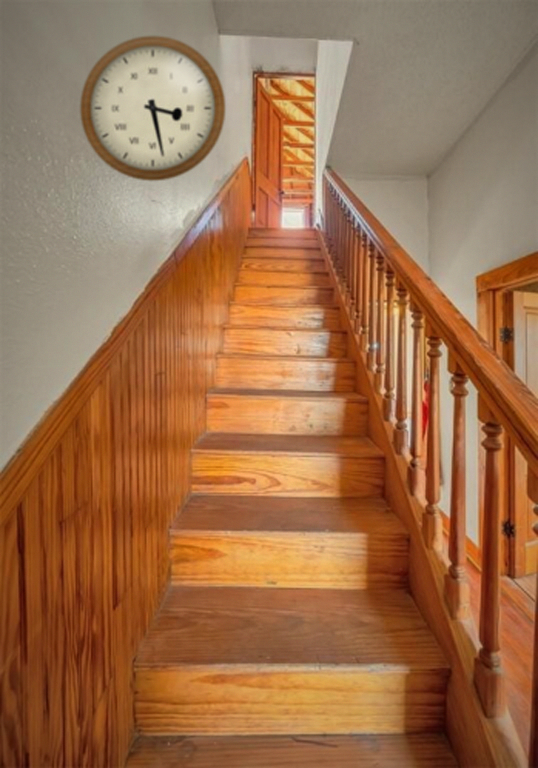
{"hour": 3, "minute": 28}
